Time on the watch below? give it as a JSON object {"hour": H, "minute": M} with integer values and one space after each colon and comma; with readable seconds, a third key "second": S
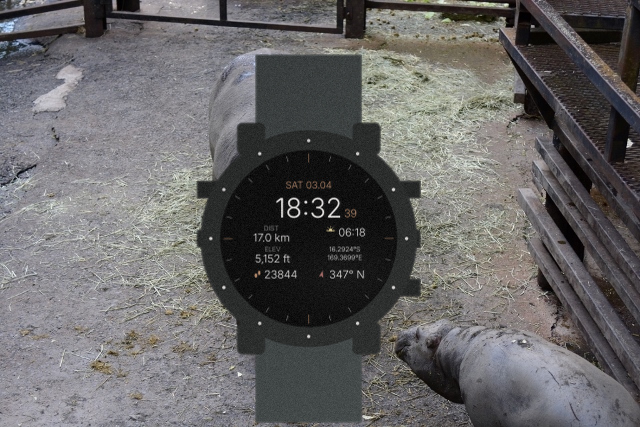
{"hour": 18, "minute": 32, "second": 39}
